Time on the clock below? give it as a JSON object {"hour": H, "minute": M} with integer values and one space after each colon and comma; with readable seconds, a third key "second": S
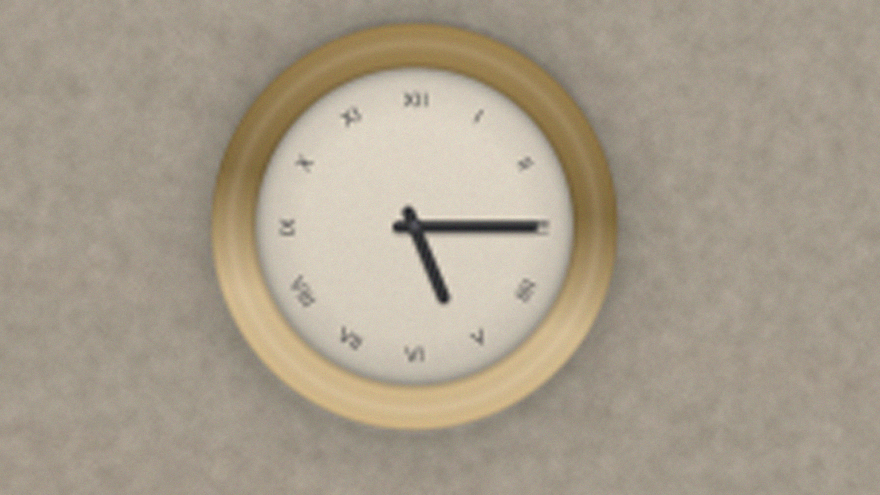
{"hour": 5, "minute": 15}
